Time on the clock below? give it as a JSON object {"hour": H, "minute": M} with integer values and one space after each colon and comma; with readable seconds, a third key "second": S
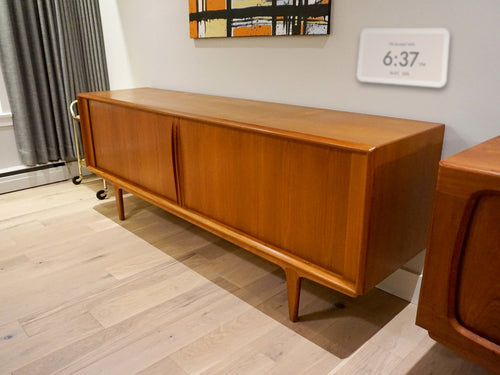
{"hour": 6, "minute": 37}
